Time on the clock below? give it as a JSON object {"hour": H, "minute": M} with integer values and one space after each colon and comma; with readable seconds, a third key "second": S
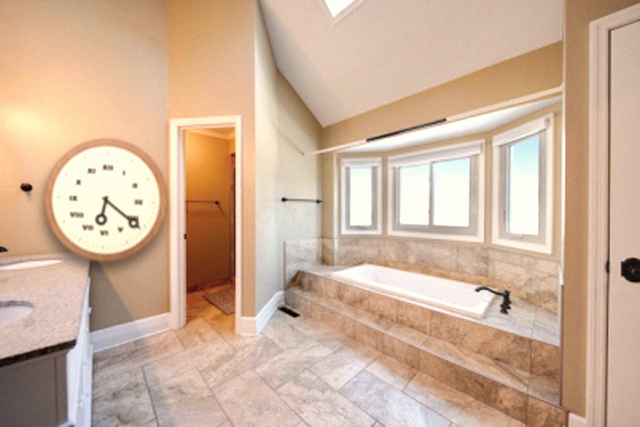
{"hour": 6, "minute": 21}
